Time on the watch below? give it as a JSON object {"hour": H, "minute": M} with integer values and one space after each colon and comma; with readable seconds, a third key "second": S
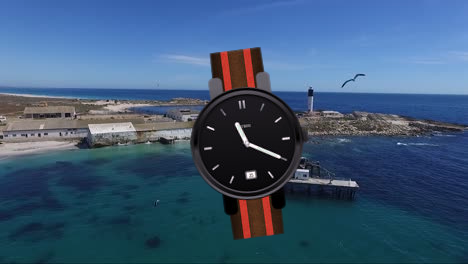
{"hour": 11, "minute": 20}
